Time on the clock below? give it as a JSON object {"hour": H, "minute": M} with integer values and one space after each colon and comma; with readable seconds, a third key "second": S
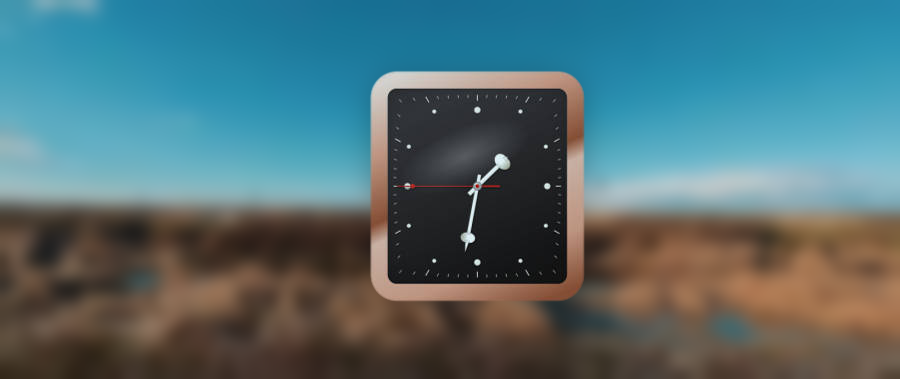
{"hour": 1, "minute": 31, "second": 45}
